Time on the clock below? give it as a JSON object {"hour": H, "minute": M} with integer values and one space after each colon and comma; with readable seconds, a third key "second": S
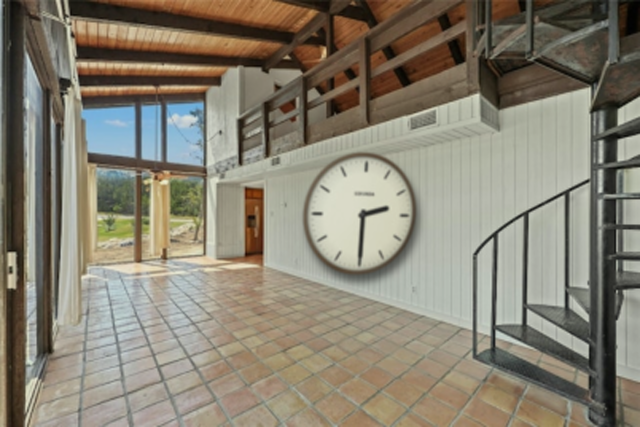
{"hour": 2, "minute": 30}
